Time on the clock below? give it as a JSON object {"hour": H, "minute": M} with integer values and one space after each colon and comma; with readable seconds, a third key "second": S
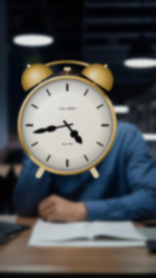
{"hour": 4, "minute": 43}
